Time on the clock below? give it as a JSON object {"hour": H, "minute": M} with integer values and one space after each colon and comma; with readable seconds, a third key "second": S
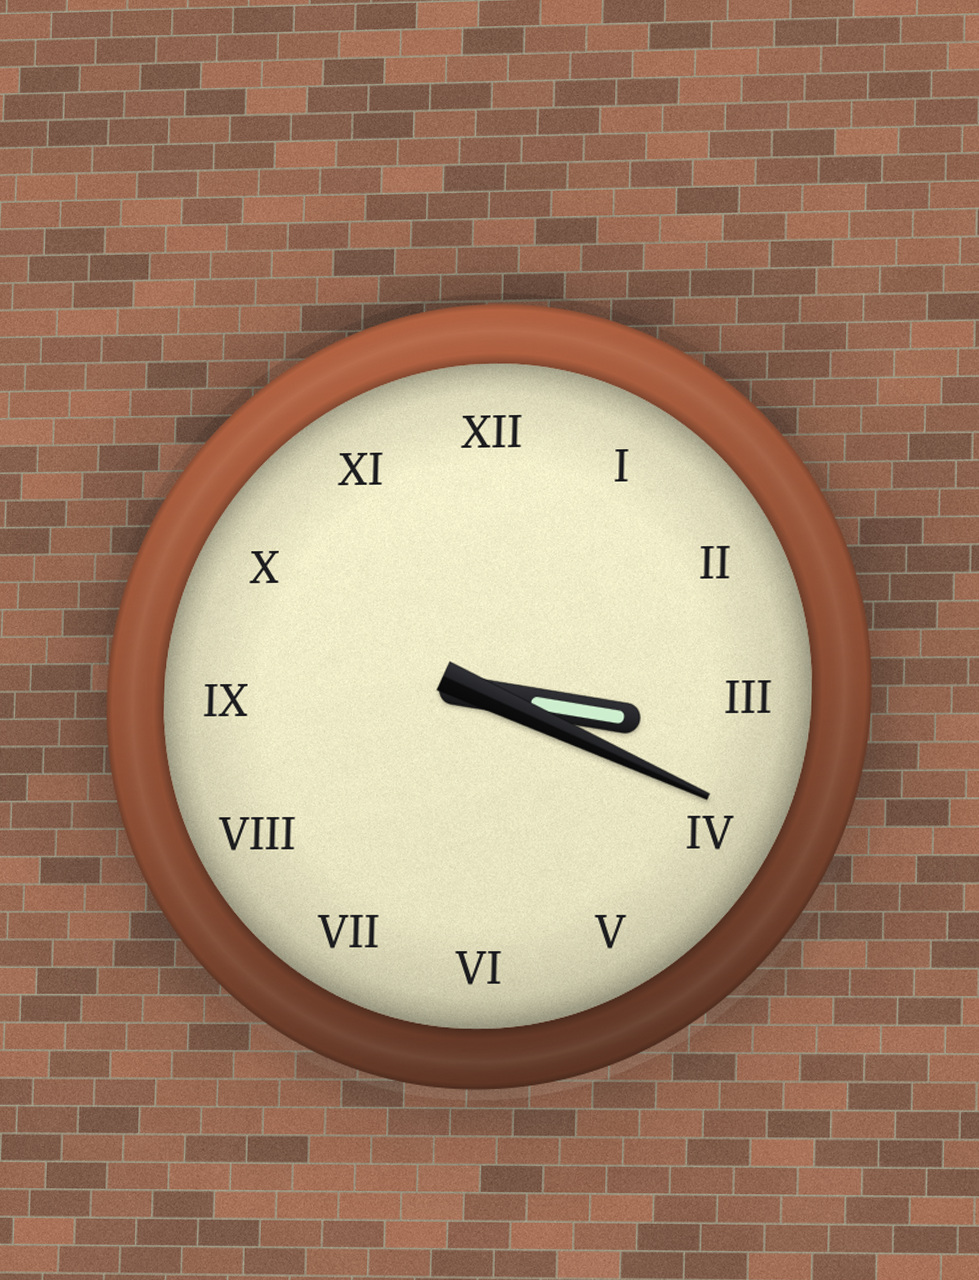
{"hour": 3, "minute": 19}
